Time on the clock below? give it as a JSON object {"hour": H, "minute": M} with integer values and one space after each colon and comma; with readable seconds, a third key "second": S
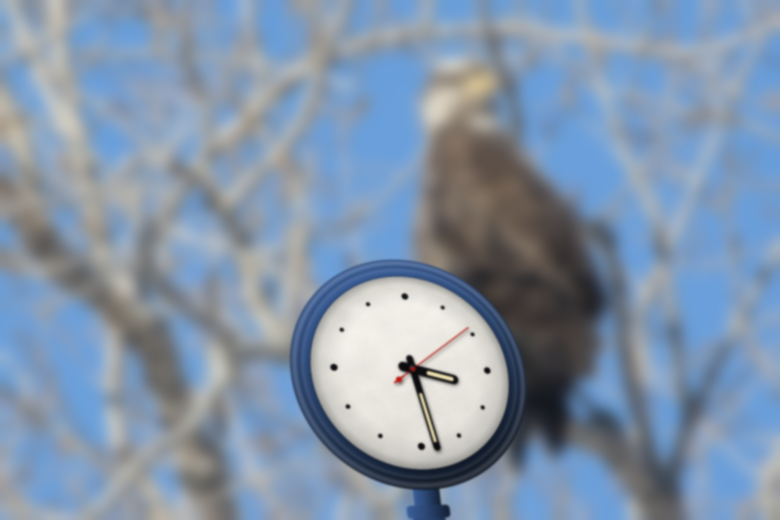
{"hour": 3, "minute": 28, "second": 9}
